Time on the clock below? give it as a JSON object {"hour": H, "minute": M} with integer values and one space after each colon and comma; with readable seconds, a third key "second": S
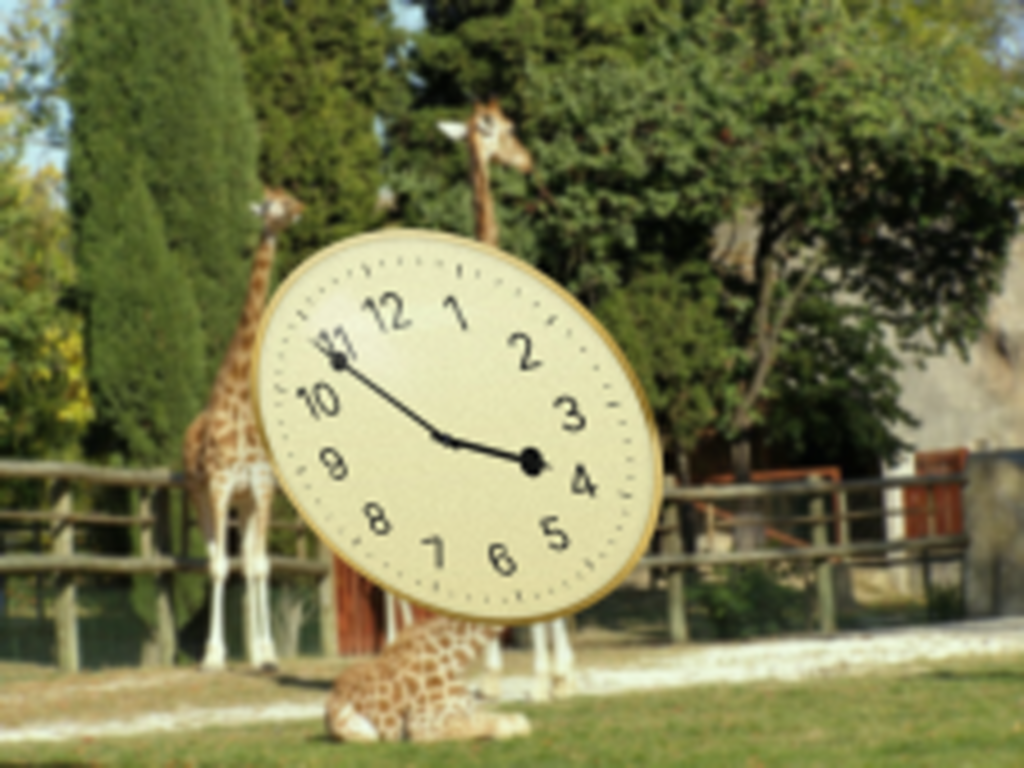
{"hour": 3, "minute": 54}
